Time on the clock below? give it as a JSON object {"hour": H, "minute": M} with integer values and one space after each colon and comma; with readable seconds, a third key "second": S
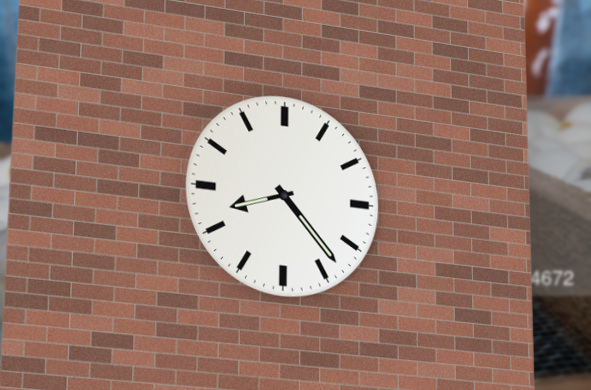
{"hour": 8, "minute": 23}
